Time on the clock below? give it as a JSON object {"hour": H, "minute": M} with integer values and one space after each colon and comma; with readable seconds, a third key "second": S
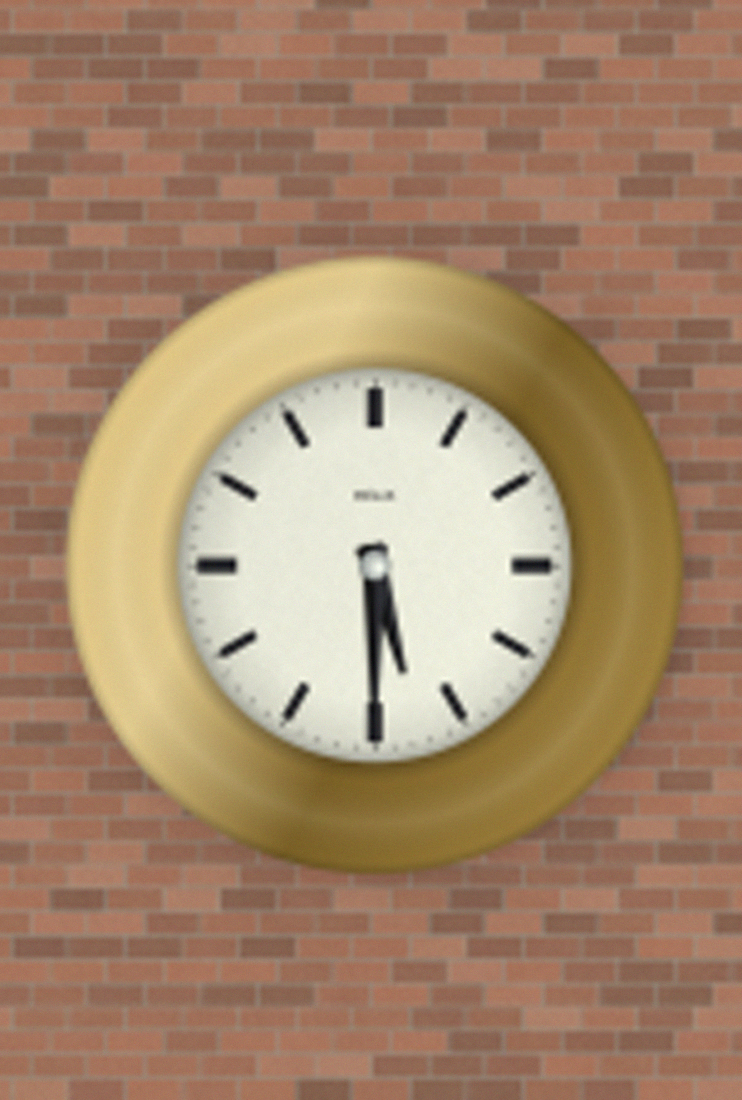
{"hour": 5, "minute": 30}
